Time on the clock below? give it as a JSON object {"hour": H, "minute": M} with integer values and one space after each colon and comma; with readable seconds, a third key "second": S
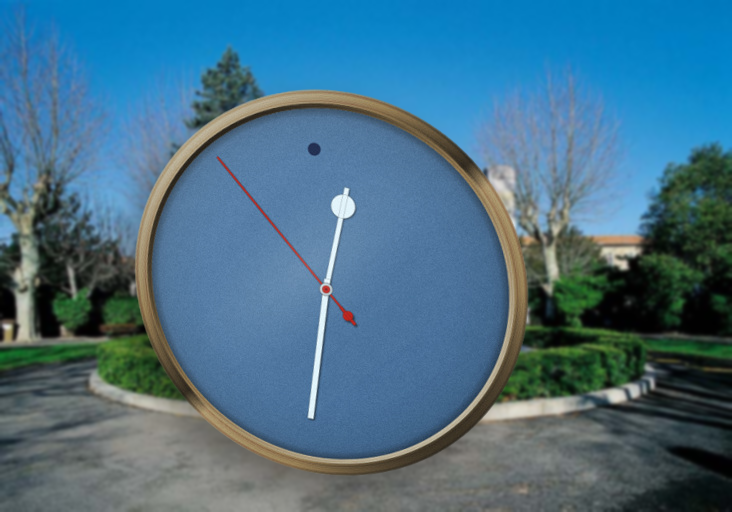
{"hour": 12, "minute": 31, "second": 54}
